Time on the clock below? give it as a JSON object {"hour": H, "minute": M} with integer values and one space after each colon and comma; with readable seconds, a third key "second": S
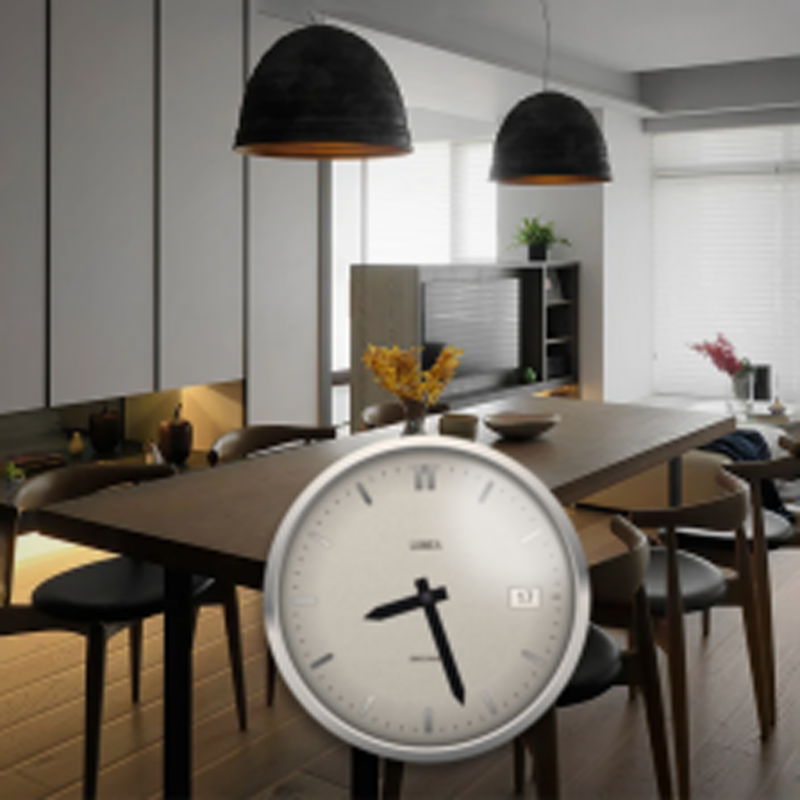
{"hour": 8, "minute": 27}
